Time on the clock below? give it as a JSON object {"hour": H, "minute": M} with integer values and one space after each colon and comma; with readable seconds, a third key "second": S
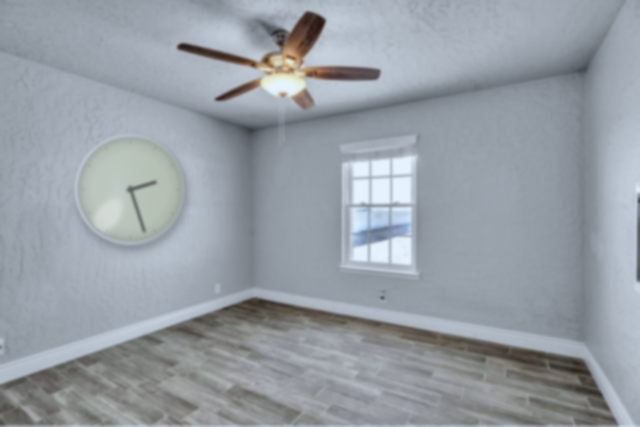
{"hour": 2, "minute": 27}
